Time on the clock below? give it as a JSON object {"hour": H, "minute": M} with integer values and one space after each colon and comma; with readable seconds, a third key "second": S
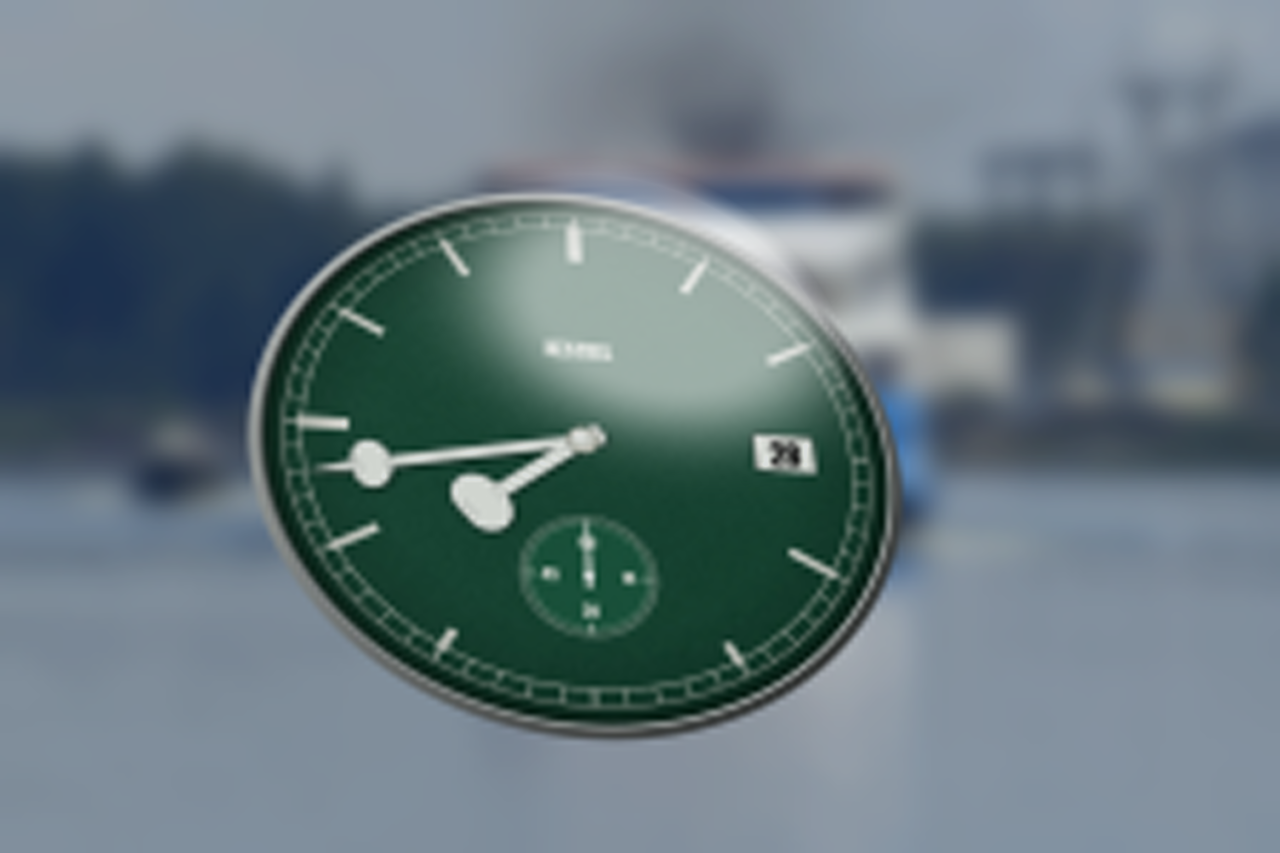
{"hour": 7, "minute": 43}
